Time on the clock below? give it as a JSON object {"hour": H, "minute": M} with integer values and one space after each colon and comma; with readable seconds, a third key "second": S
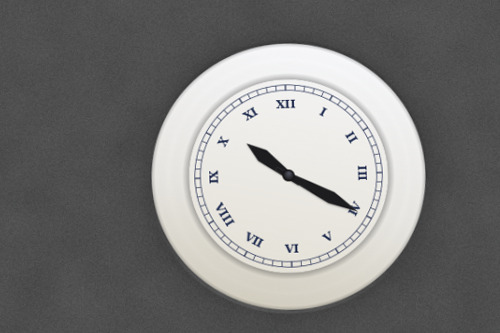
{"hour": 10, "minute": 20}
